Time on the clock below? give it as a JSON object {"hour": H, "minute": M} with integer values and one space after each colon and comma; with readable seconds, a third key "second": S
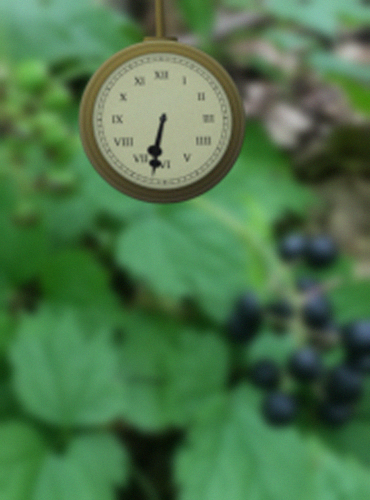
{"hour": 6, "minute": 32}
